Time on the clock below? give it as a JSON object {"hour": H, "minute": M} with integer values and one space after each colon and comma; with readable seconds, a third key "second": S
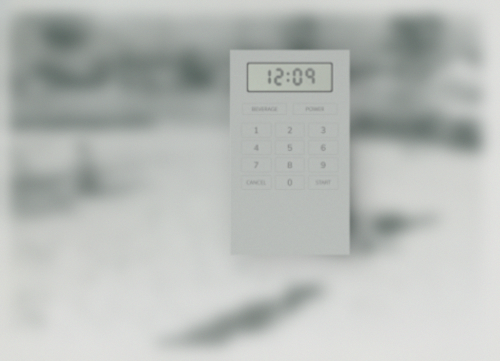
{"hour": 12, "minute": 9}
